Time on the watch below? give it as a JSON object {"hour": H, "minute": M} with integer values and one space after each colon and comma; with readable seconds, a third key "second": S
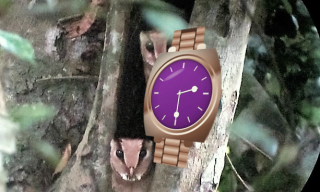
{"hour": 2, "minute": 30}
